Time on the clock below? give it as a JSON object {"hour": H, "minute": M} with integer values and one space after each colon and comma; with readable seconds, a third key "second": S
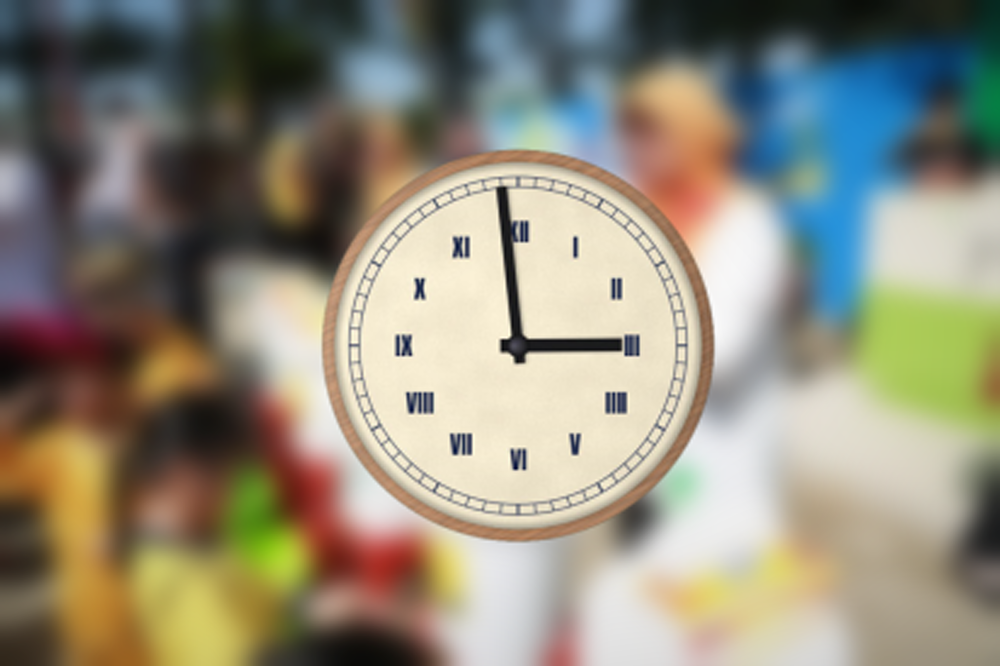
{"hour": 2, "minute": 59}
